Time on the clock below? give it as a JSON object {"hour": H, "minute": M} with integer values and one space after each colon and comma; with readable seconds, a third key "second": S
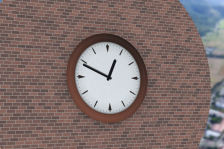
{"hour": 12, "minute": 49}
